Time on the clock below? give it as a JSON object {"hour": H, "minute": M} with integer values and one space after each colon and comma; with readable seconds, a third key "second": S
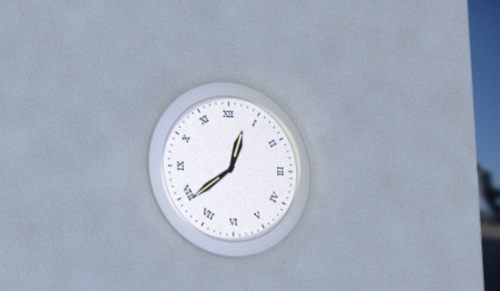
{"hour": 12, "minute": 39}
